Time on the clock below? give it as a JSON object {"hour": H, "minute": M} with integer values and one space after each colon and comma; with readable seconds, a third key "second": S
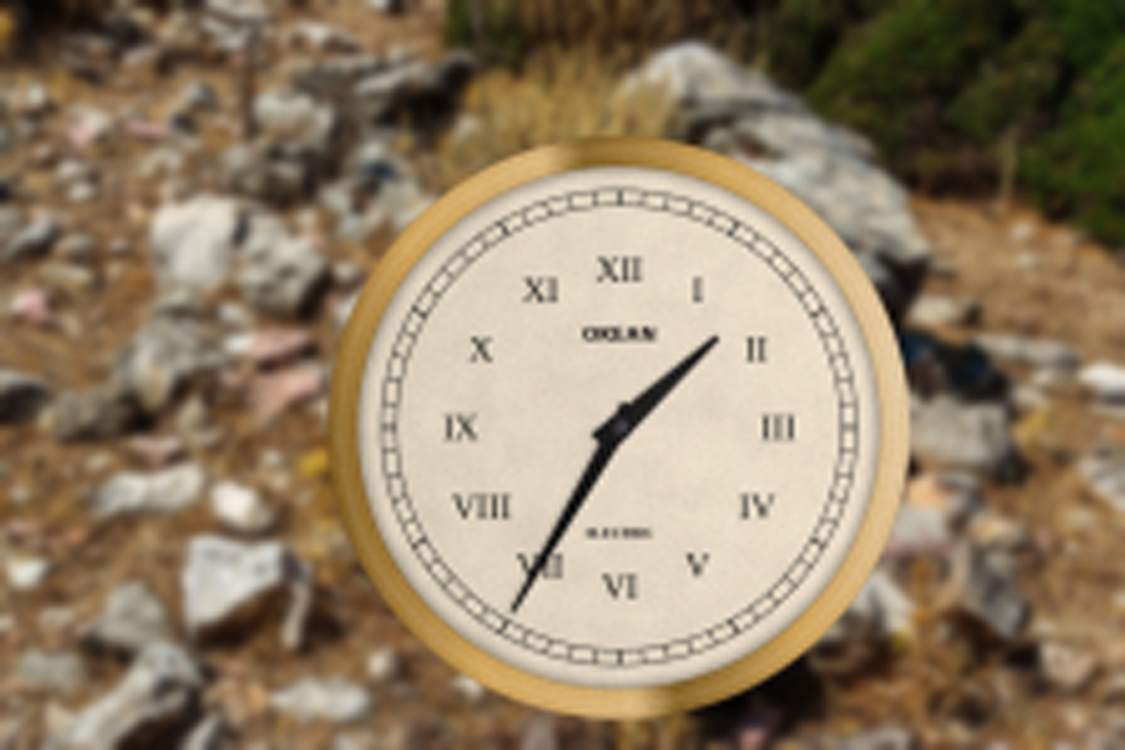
{"hour": 1, "minute": 35}
